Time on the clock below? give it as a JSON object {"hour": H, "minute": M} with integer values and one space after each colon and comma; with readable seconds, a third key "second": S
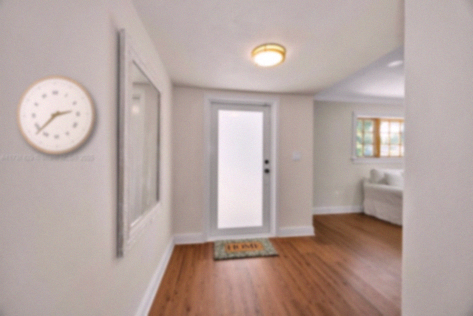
{"hour": 2, "minute": 38}
